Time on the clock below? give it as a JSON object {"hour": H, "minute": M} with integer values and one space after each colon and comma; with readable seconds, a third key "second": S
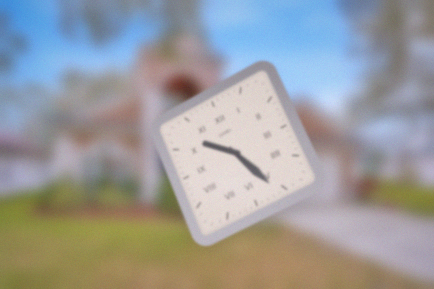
{"hour": 10, "minute": 26}
